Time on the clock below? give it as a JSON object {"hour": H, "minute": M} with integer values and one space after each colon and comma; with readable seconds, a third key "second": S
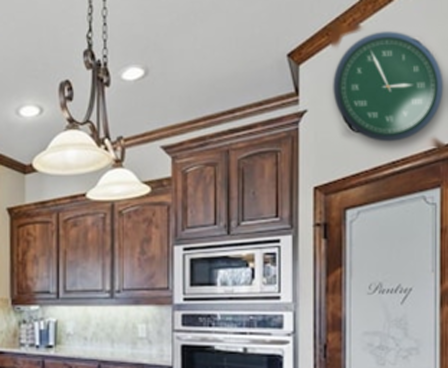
{"hour": 2, "minute": 56}
